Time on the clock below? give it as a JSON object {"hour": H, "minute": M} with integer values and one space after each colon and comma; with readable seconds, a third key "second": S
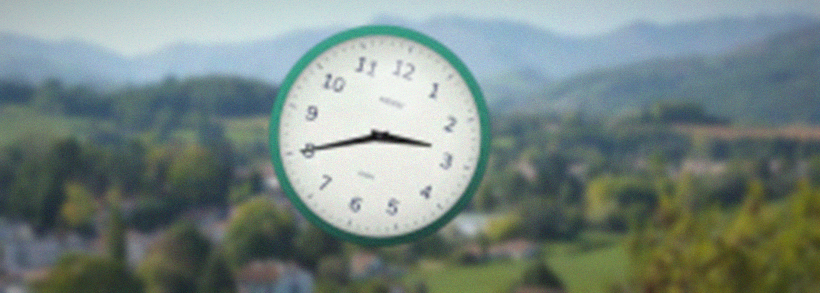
{"hour": 2, "minute": 40}
